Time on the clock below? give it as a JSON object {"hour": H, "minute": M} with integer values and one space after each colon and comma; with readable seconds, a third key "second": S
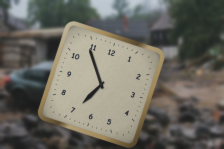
{"hour": 6, "minute": 54}
